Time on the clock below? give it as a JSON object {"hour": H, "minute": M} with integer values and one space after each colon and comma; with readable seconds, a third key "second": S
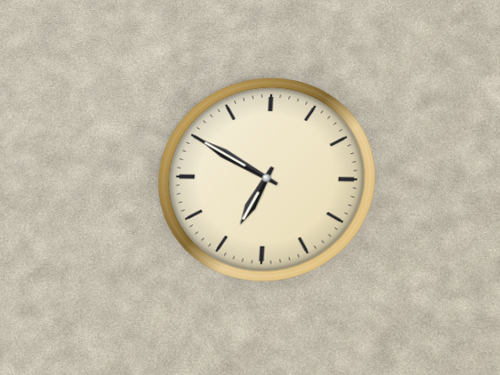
{"hour": 6, "minute": 50}
